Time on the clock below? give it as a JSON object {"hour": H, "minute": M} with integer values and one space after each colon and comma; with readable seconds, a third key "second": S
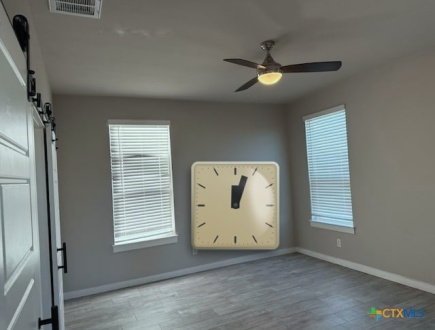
{"hour": 12, "minute": 3}
